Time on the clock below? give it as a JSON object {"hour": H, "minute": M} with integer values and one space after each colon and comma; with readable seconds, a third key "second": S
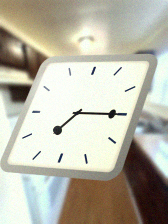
{"hour": 7, "minute": 15}
